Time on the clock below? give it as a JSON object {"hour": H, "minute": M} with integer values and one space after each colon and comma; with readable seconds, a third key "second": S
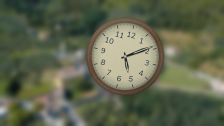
{"hour": 5, "minute": 9}
